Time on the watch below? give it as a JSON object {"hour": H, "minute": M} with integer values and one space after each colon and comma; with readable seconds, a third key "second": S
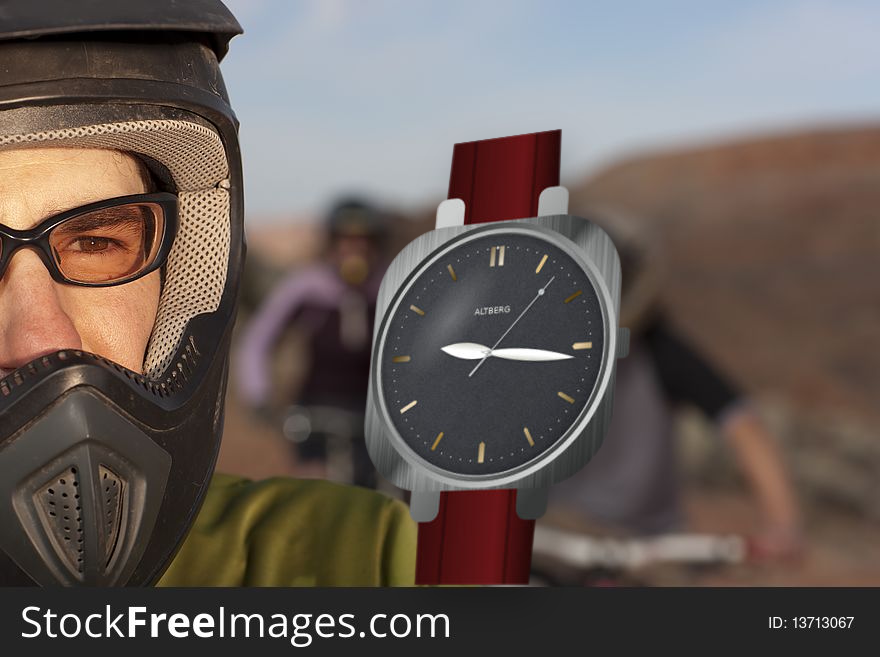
{"hour": 9, "minute": 16, "second": 7}
